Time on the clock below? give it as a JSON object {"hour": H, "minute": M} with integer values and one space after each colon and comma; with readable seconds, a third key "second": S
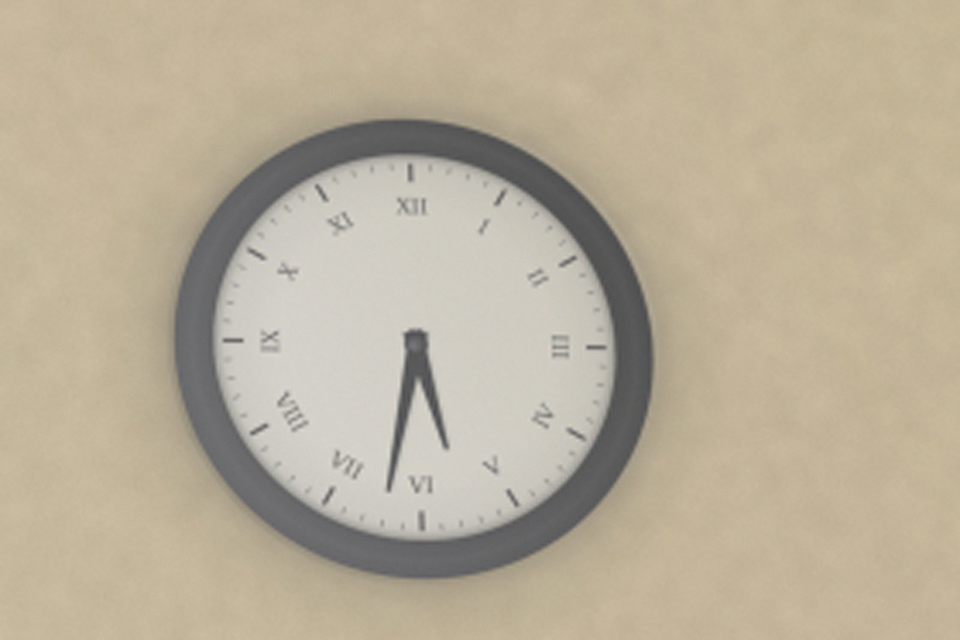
{"hour": 5, "minute": 32}
